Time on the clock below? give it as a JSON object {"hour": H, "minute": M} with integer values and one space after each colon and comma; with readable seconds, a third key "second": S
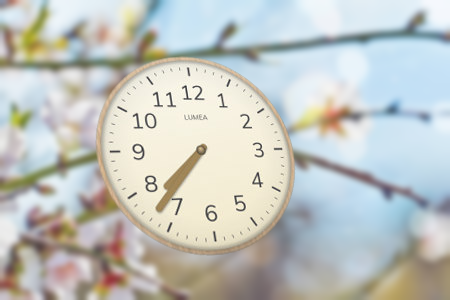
{"hour": 7, "minute": 37}
